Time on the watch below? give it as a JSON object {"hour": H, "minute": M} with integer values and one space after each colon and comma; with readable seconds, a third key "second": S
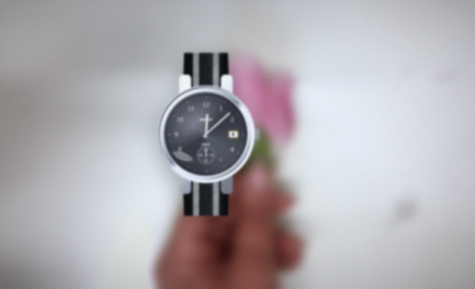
{"hour": 12, "minute": 8}
